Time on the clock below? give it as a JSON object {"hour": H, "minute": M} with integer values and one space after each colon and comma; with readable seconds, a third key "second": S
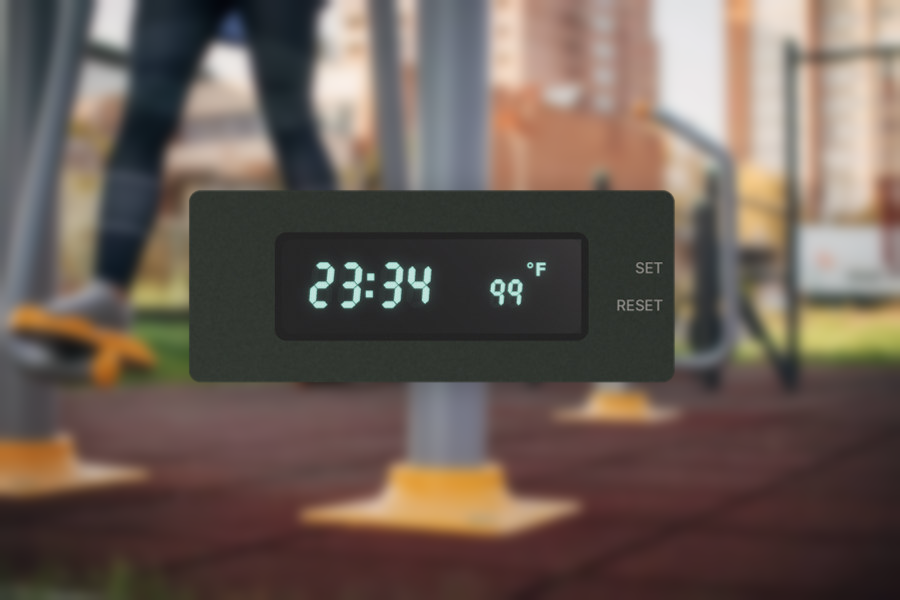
{"hour": 23, "minute": 34}
